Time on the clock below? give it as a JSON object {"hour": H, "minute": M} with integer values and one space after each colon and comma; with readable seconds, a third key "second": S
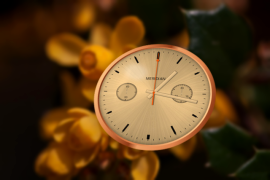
{"hour": 1, "minute": 17}
